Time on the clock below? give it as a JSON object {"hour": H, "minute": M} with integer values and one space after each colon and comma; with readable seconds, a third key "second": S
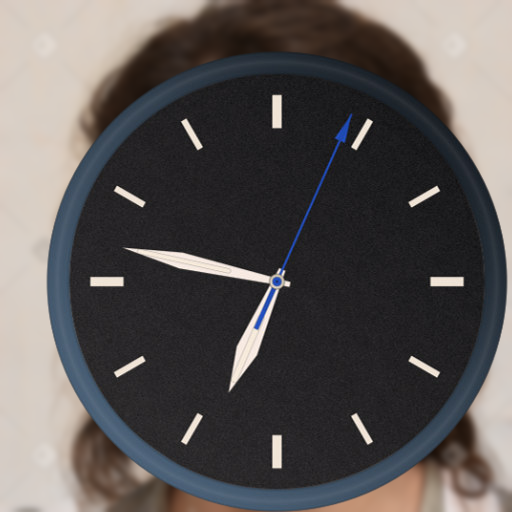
{"hour": 6, "minute": 47, "second": 4}
